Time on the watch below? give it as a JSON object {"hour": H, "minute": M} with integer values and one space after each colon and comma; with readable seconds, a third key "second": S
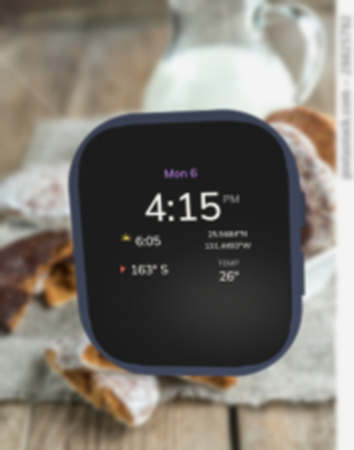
{"hour": 4, "minute": 15}
